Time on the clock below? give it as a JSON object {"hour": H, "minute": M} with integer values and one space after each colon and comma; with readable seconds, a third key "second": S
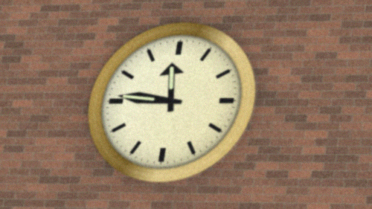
{"hour": 11, "minute": 46}
